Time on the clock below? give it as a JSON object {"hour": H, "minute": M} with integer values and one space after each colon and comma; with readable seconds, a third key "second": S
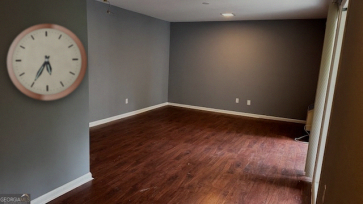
{"hour": 5, "minute": 35}
